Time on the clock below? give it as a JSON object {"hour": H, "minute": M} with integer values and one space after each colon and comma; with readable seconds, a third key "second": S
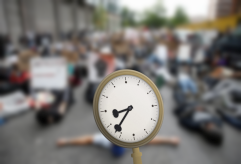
{"hour": 8, "minute": 37}
